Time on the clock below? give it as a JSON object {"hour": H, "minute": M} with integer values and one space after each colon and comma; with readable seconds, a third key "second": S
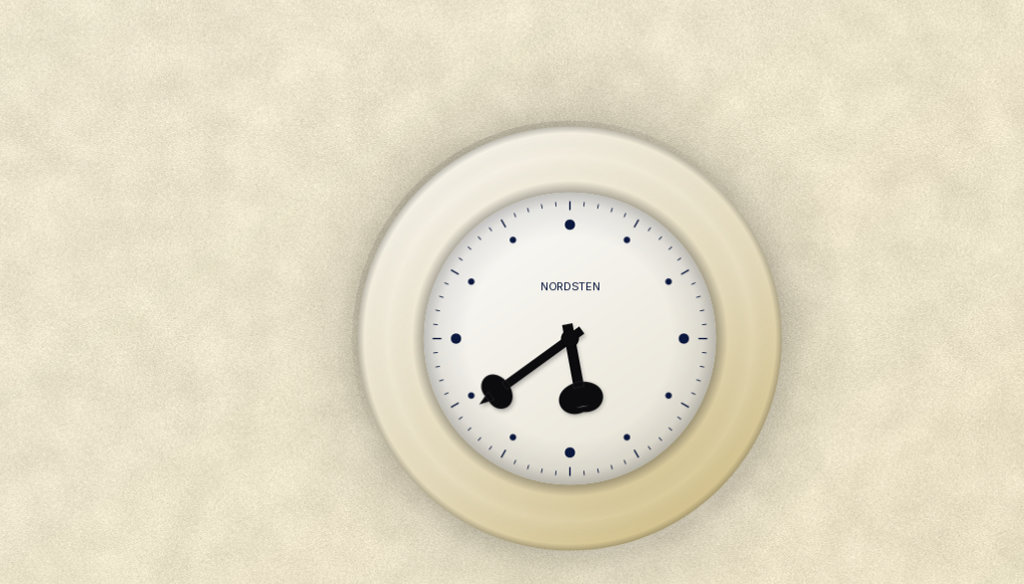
{"hour": 5, "minute": 39}
